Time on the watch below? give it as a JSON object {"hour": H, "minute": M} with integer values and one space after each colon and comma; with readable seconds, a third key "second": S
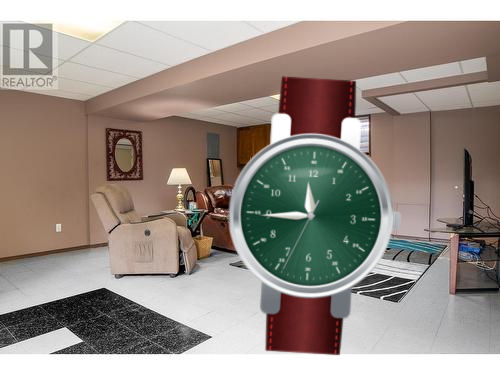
{"hour": 11, "minute": 44, "second": 34}
